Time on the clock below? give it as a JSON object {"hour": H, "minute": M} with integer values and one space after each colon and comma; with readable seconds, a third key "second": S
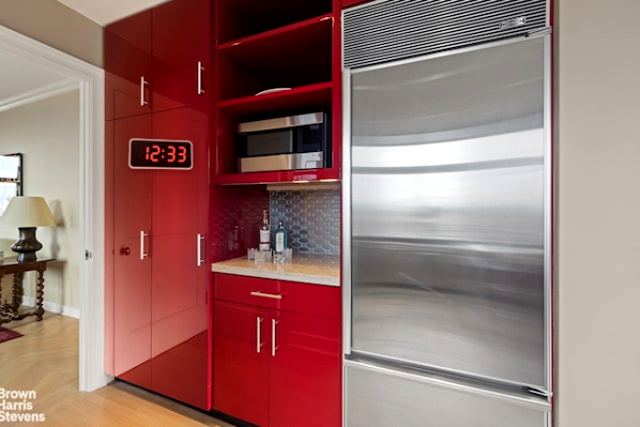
{"hour": 12, "minute": 33}
